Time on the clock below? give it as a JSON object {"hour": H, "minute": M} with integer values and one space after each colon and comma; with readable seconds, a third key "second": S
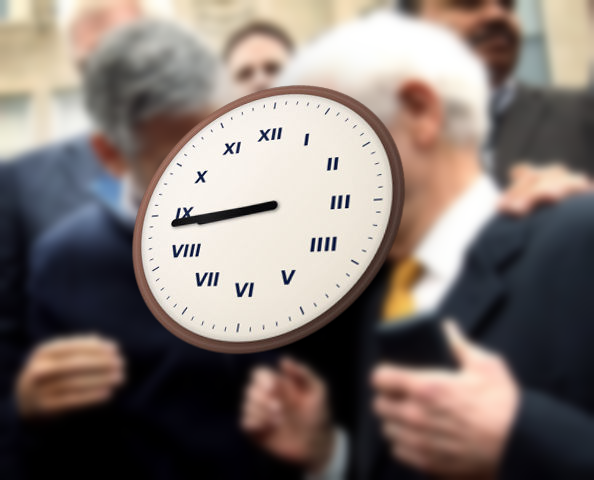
{"hour": 8, "minute": 44}
